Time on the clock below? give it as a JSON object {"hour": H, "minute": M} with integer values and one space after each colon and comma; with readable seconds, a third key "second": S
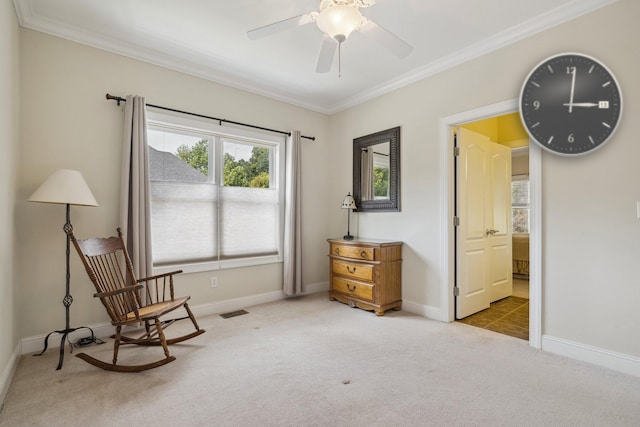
{"hour": 3, "minute": 1}
